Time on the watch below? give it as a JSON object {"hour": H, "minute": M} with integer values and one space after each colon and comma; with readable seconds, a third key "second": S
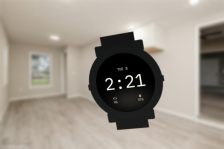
{"hour": 2, "minute": 21}
